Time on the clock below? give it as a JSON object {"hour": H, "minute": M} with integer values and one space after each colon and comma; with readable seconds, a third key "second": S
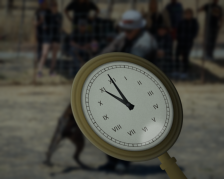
{"hour": 11, "minute": 0}
